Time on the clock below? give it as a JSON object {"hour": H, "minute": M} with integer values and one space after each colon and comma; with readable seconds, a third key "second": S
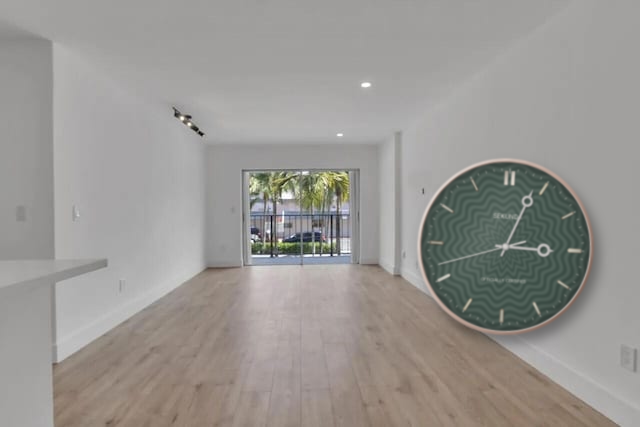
{"hour": 3, "minute": 3, "second": 42}
